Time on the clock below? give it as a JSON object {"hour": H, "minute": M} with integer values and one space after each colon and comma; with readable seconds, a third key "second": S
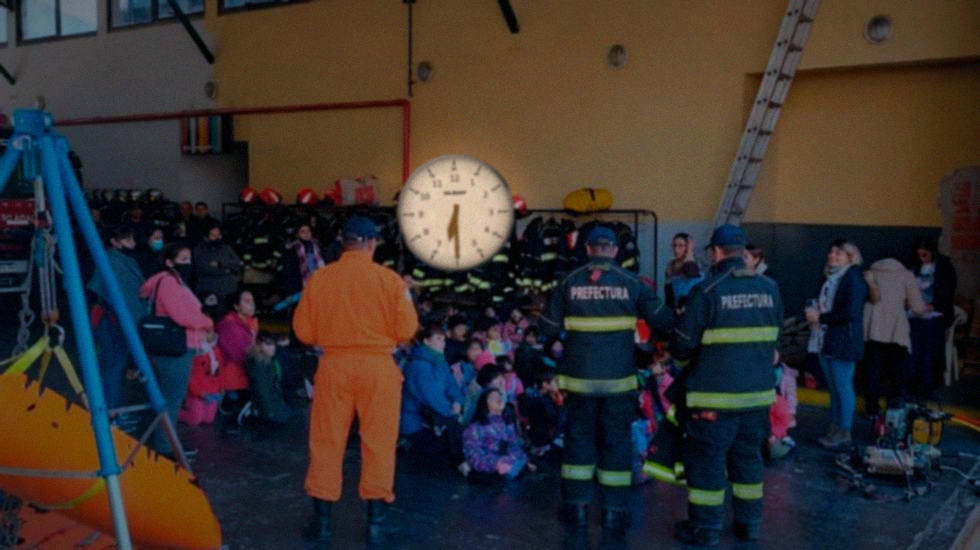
{"hour": 6, "minute": 30}
